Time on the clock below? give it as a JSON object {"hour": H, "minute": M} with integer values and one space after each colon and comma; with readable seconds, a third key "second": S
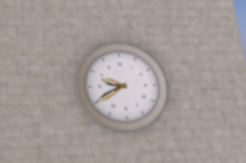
{"hour": 9, "minute": 40}
